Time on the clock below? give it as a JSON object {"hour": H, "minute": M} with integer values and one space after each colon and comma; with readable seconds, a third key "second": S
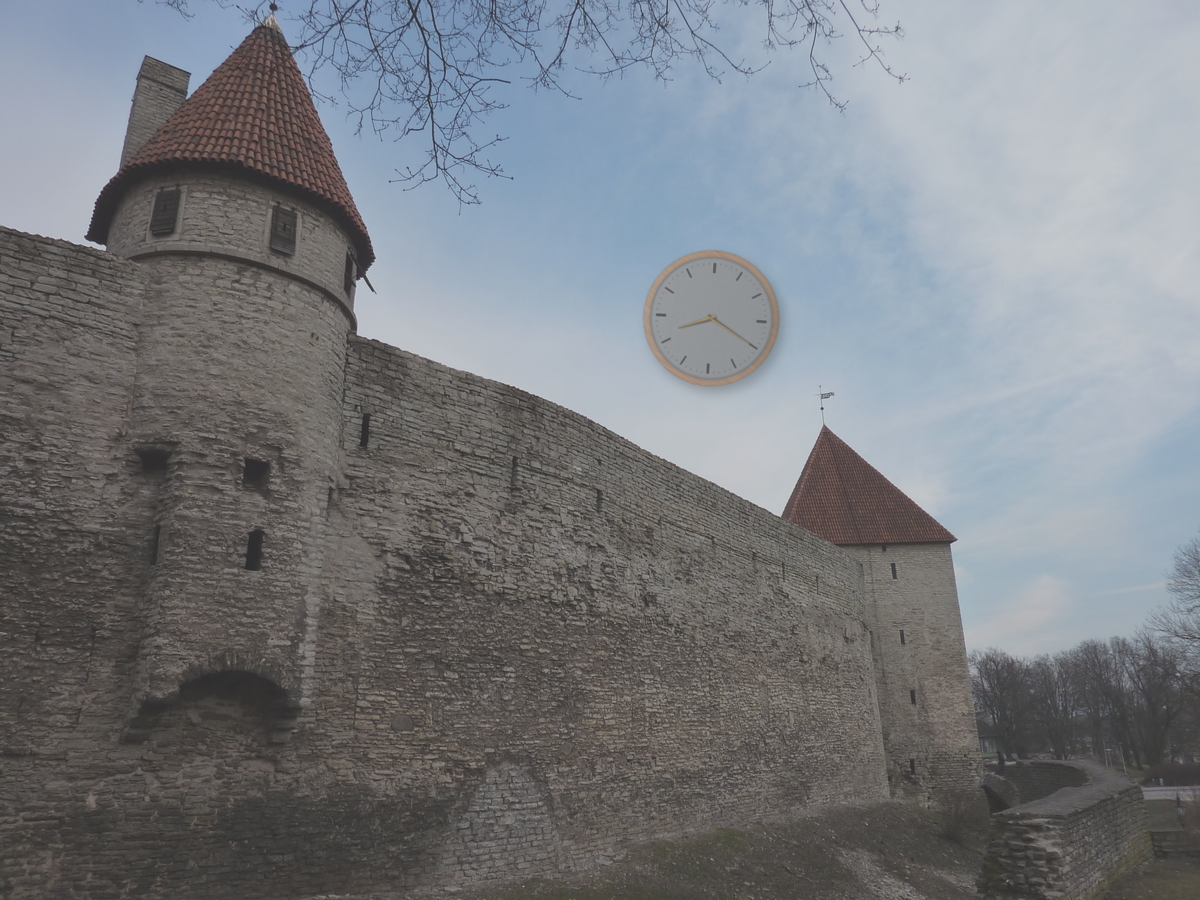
{"hour": 8, "minute": 20}
